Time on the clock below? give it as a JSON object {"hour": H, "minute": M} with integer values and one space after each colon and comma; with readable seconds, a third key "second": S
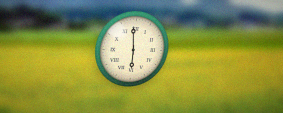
{"hour": 5, "minute": 59}
